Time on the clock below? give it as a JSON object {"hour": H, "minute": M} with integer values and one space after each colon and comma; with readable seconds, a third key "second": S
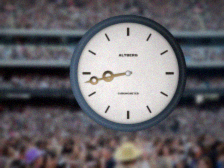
{"hour": 8, "minute": 43}
